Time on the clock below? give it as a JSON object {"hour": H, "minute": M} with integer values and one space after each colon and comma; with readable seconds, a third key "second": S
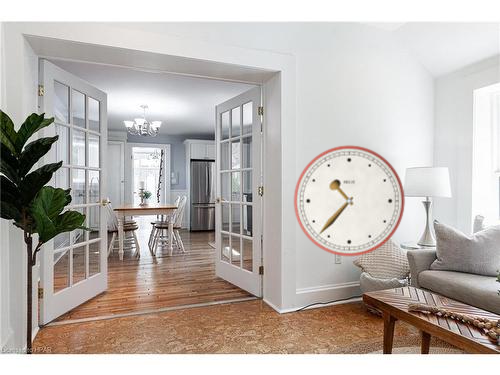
{"hour": 10, "minute": 37}
